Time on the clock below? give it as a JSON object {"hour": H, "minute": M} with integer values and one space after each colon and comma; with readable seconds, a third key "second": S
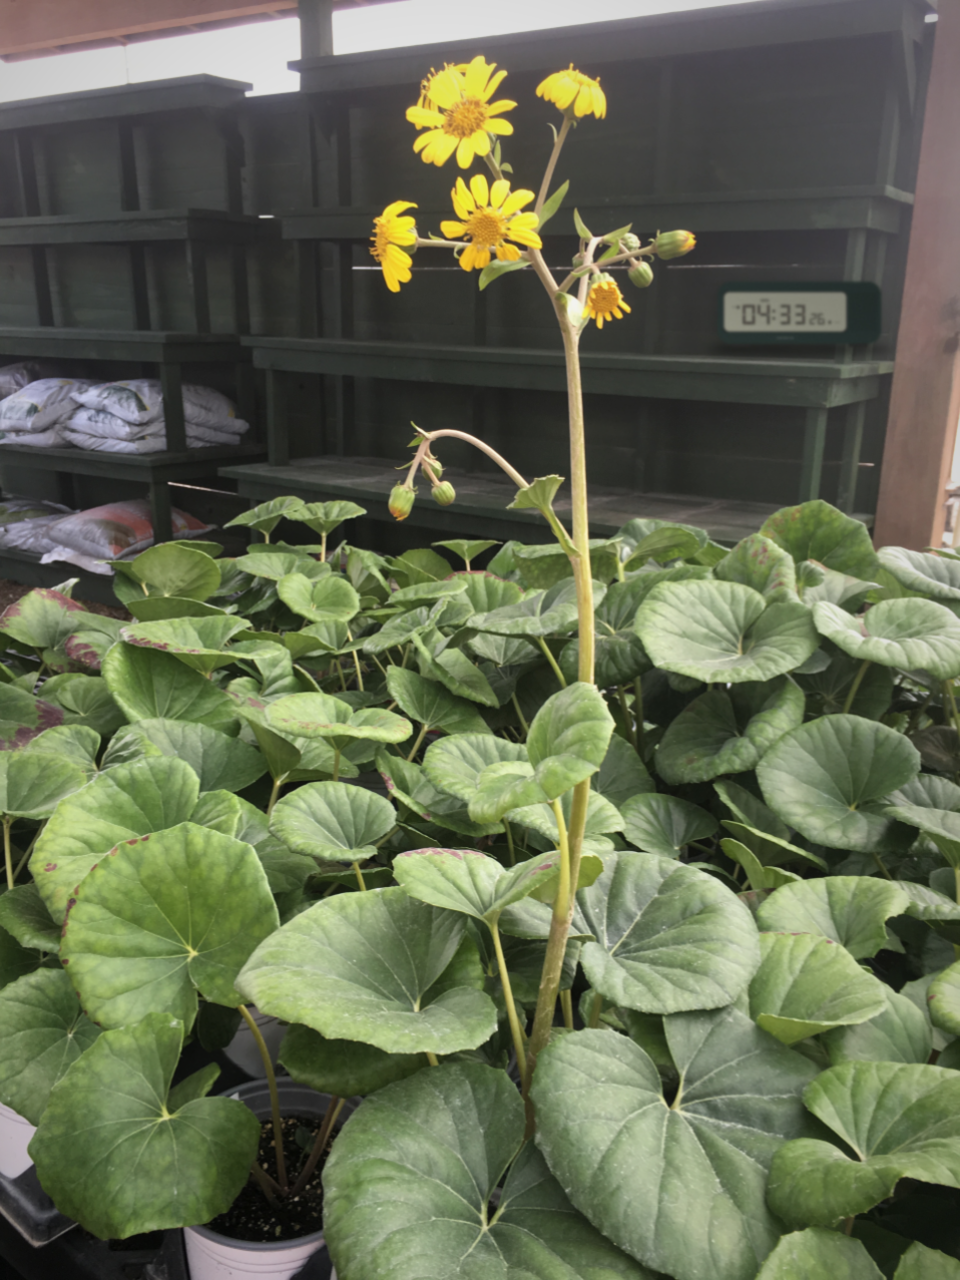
{"hour": 4, "minute": 33}
